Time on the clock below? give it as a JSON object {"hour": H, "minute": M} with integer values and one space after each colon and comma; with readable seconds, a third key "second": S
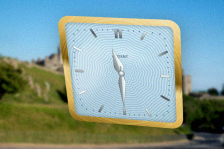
{"hour": 11, "minute": 30}
